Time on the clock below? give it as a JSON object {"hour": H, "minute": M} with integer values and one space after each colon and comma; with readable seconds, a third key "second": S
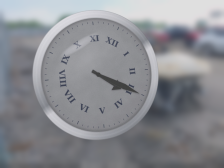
{"hour": 3, "minute": 15}
